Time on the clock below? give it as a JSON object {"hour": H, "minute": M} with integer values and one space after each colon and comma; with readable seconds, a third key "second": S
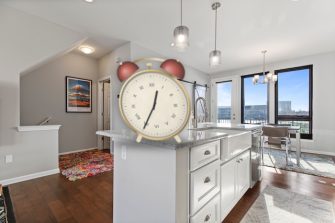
{"hour": 12, "minute": 35}
